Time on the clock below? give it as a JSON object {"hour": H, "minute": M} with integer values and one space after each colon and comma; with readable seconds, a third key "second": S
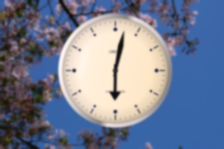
{"hour": 6, "minute": 2}
